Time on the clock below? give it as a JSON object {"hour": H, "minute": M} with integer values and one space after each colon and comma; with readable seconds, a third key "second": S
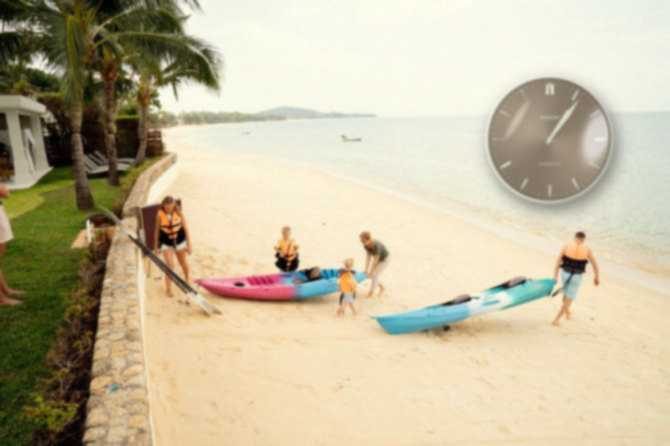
{"hour": 1, "minute": 6}
